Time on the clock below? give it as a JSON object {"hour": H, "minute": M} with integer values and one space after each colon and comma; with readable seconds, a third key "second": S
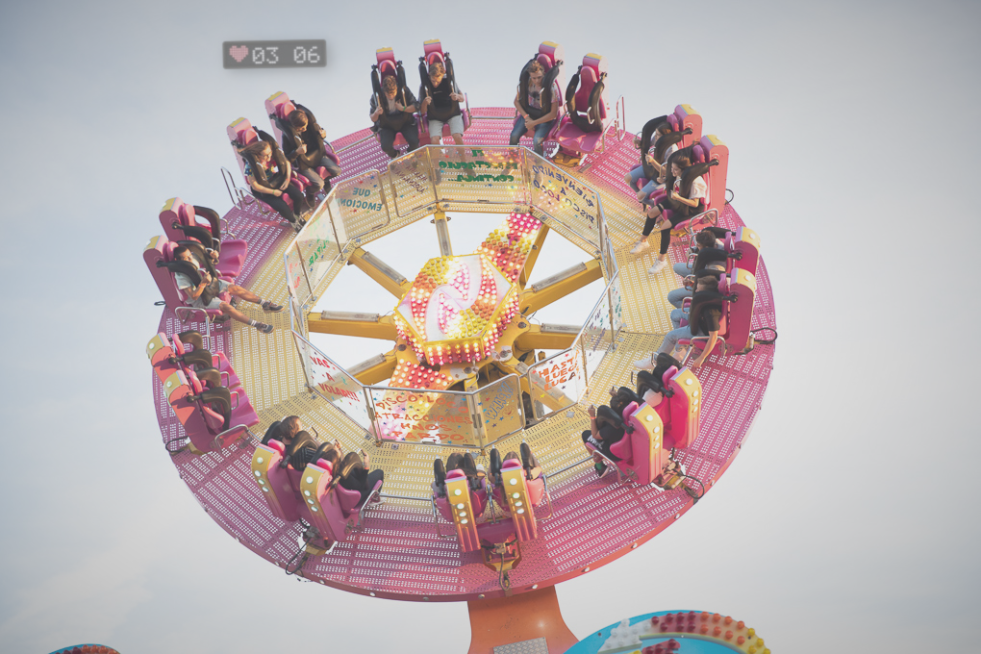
{"hour": 3, "minute": 6}
